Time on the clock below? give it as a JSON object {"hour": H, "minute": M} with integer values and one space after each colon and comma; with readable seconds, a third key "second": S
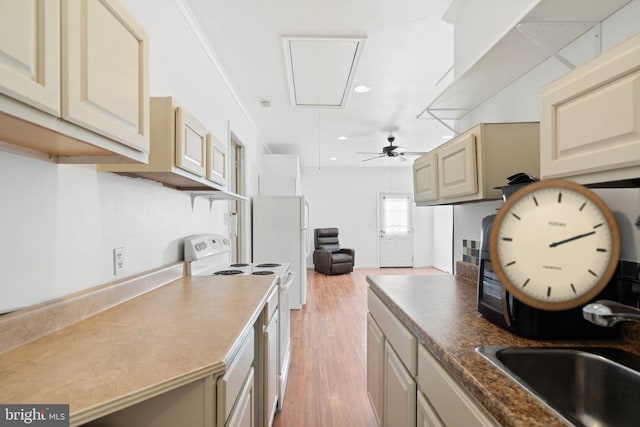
{"hour": 2, "minute": 11}
